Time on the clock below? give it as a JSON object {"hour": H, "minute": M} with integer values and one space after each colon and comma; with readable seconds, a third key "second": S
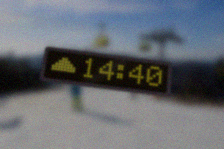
{"hour": 14, "minute": 40}
